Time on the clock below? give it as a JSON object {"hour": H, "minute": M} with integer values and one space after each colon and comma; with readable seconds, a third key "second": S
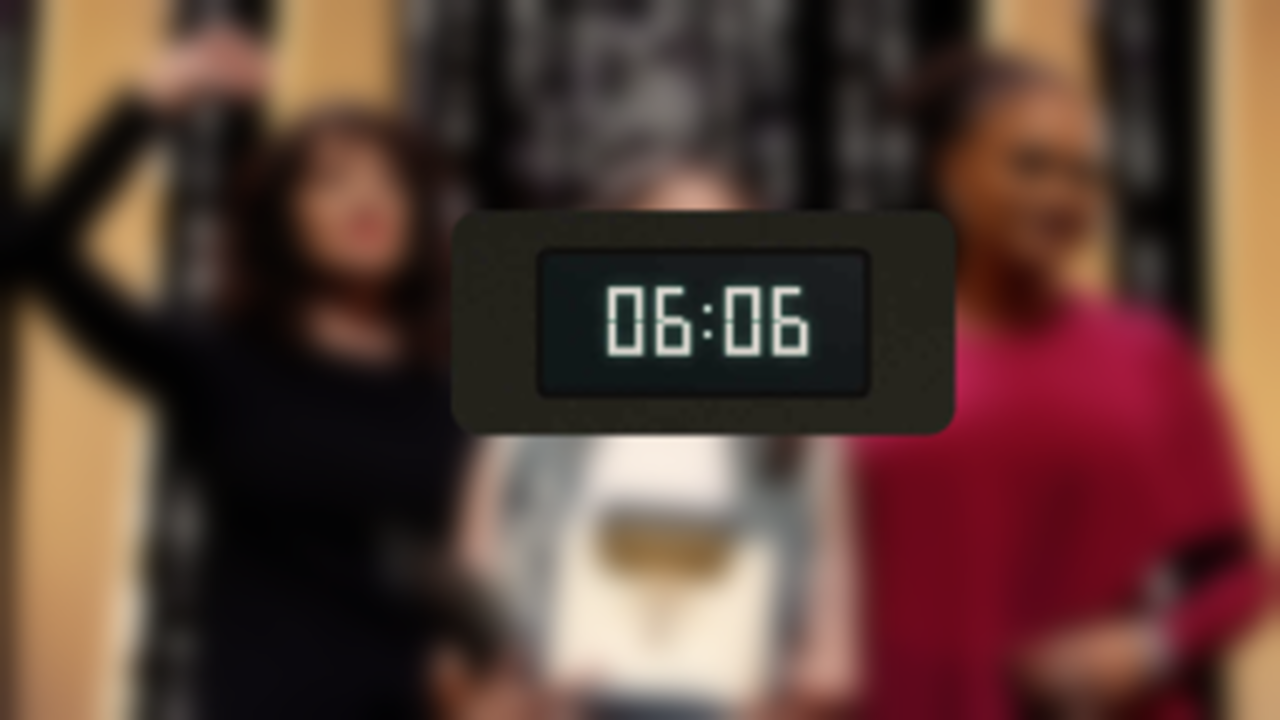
{"hour": 6, "minute": 6}
